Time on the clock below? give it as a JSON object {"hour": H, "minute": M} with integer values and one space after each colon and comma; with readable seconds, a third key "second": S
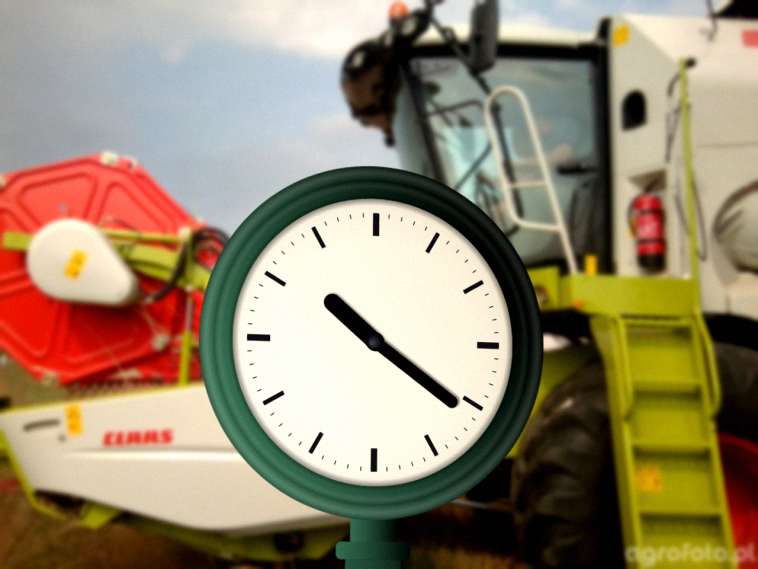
{"hour": 10, "minute": 21}
